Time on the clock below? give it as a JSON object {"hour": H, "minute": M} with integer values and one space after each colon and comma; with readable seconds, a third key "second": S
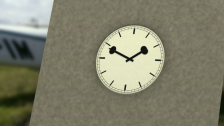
{"hour": 1, "minute": 49}
